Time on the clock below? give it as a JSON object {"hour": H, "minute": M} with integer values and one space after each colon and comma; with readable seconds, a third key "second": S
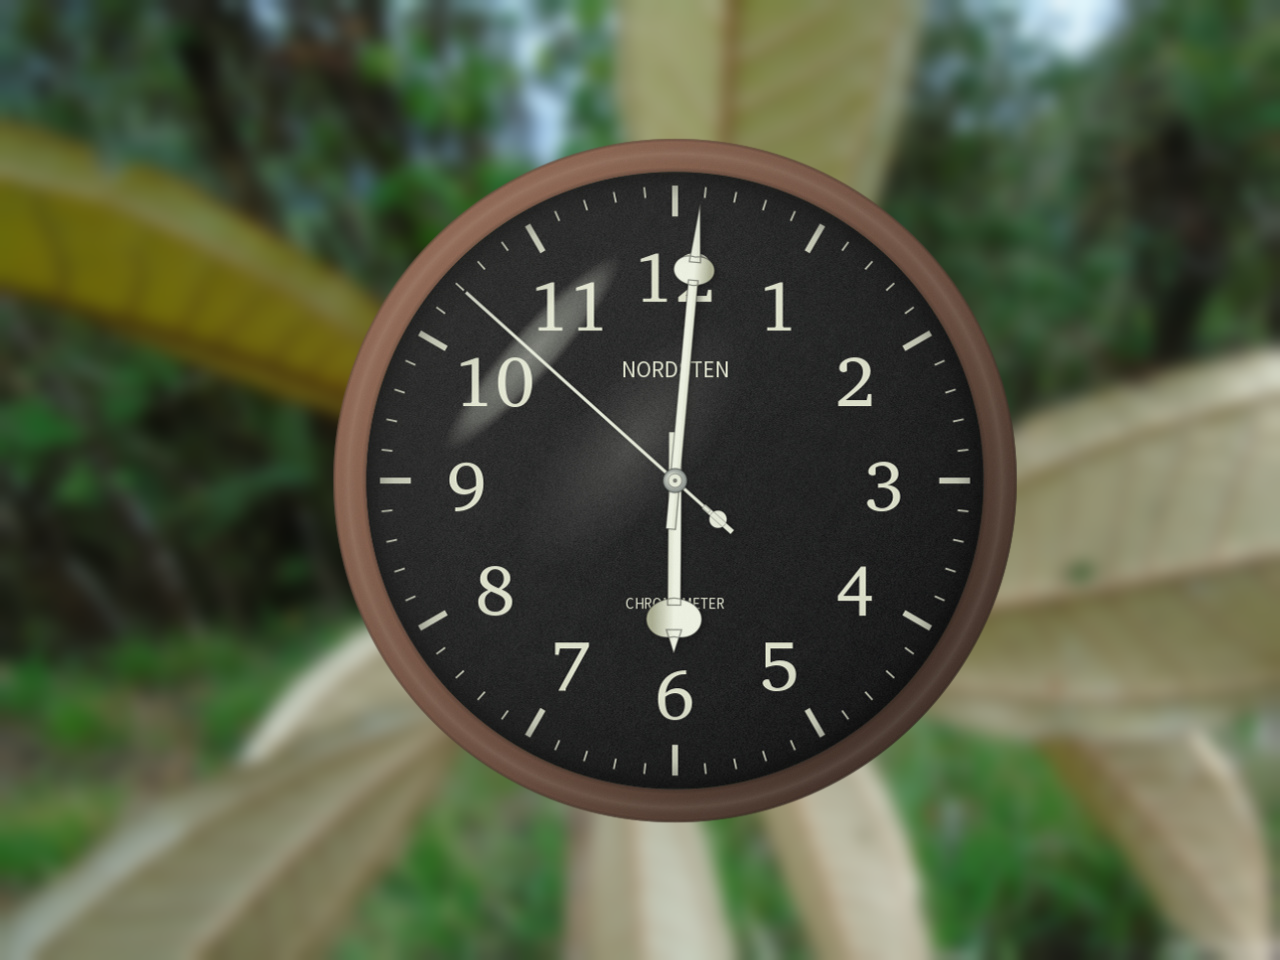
{"hour": 6, "minute": 0, "second": 52}
